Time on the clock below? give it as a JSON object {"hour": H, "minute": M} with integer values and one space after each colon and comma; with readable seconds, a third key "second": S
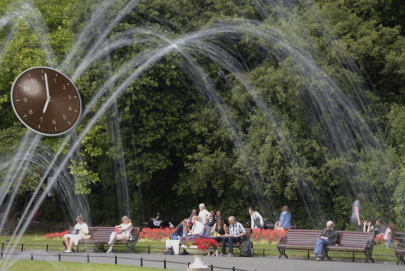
{"hour": 7, "minute": 1}
